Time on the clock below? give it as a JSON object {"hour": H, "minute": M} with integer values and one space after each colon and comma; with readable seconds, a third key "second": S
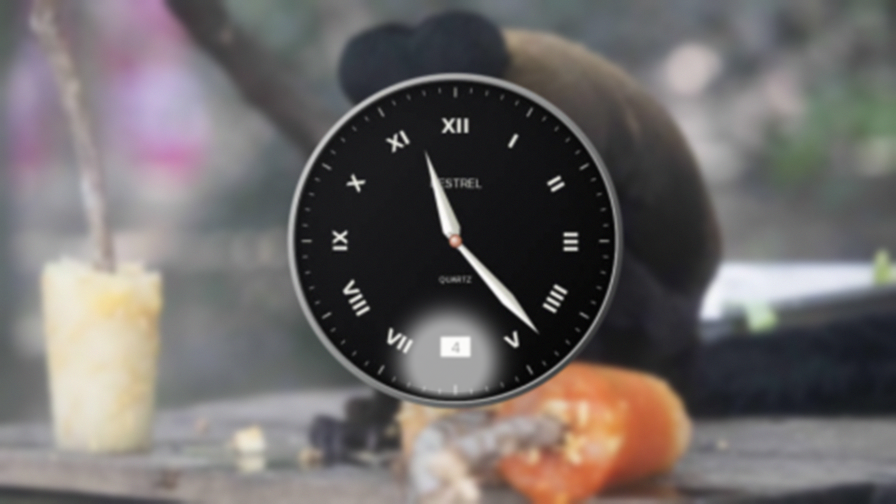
{"hour": 11, "minute": 23}
